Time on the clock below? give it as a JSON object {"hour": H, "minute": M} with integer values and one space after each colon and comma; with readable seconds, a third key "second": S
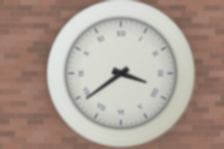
{"hour": 3, "minute": 39}
